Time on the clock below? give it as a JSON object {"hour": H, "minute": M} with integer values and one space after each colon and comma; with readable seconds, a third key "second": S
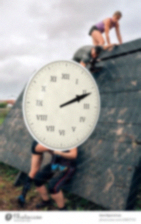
{"hour": 2, "minute": 11}
